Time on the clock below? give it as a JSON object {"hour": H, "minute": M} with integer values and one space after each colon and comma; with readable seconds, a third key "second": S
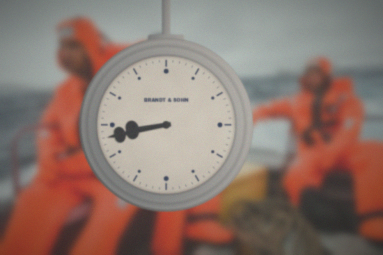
{"hour": 8, "minute": 43}
